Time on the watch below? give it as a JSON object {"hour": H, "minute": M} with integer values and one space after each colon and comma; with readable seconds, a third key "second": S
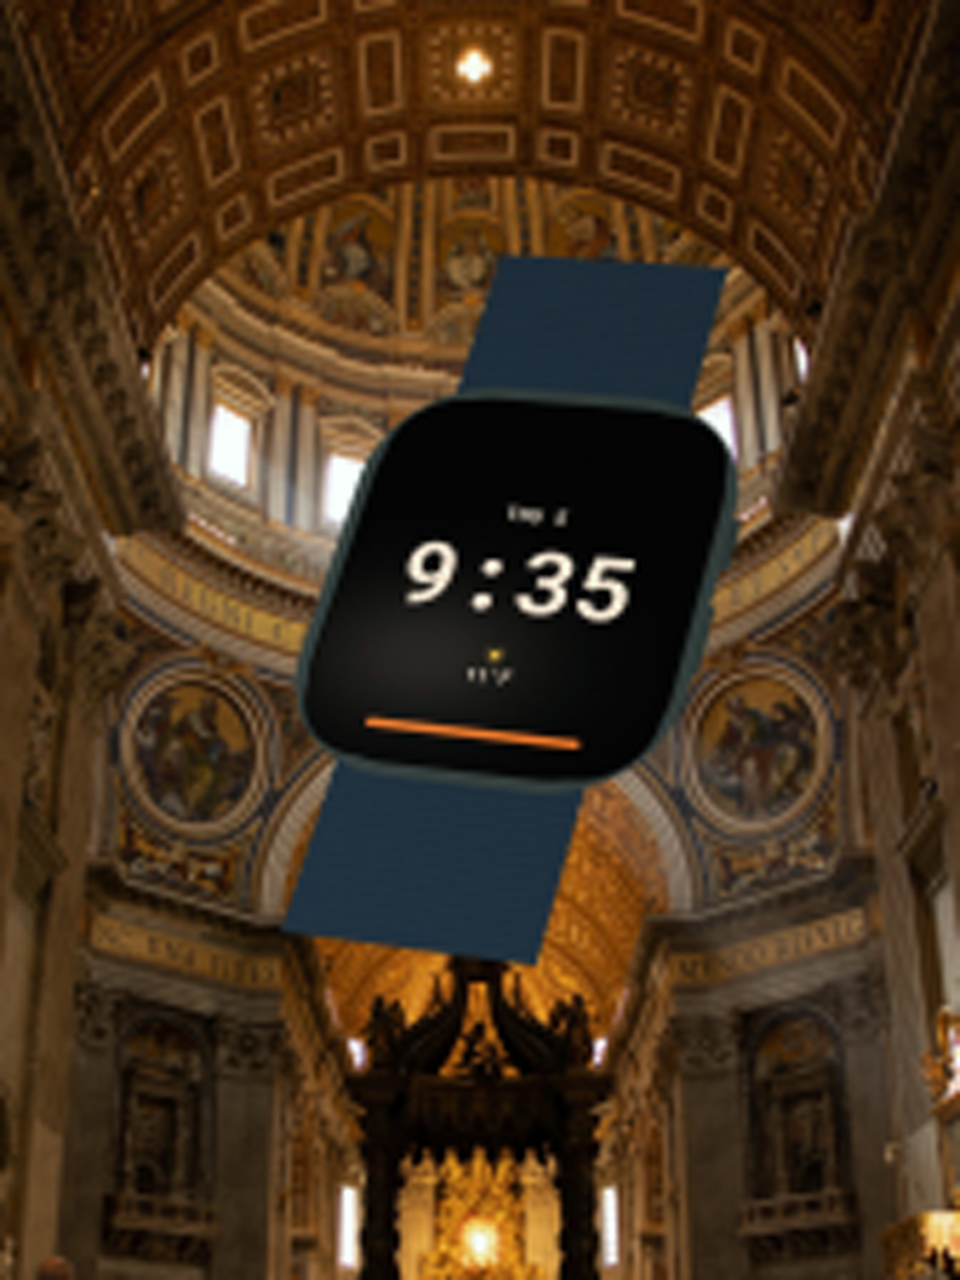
{"hour": 9, "minute": 35}
